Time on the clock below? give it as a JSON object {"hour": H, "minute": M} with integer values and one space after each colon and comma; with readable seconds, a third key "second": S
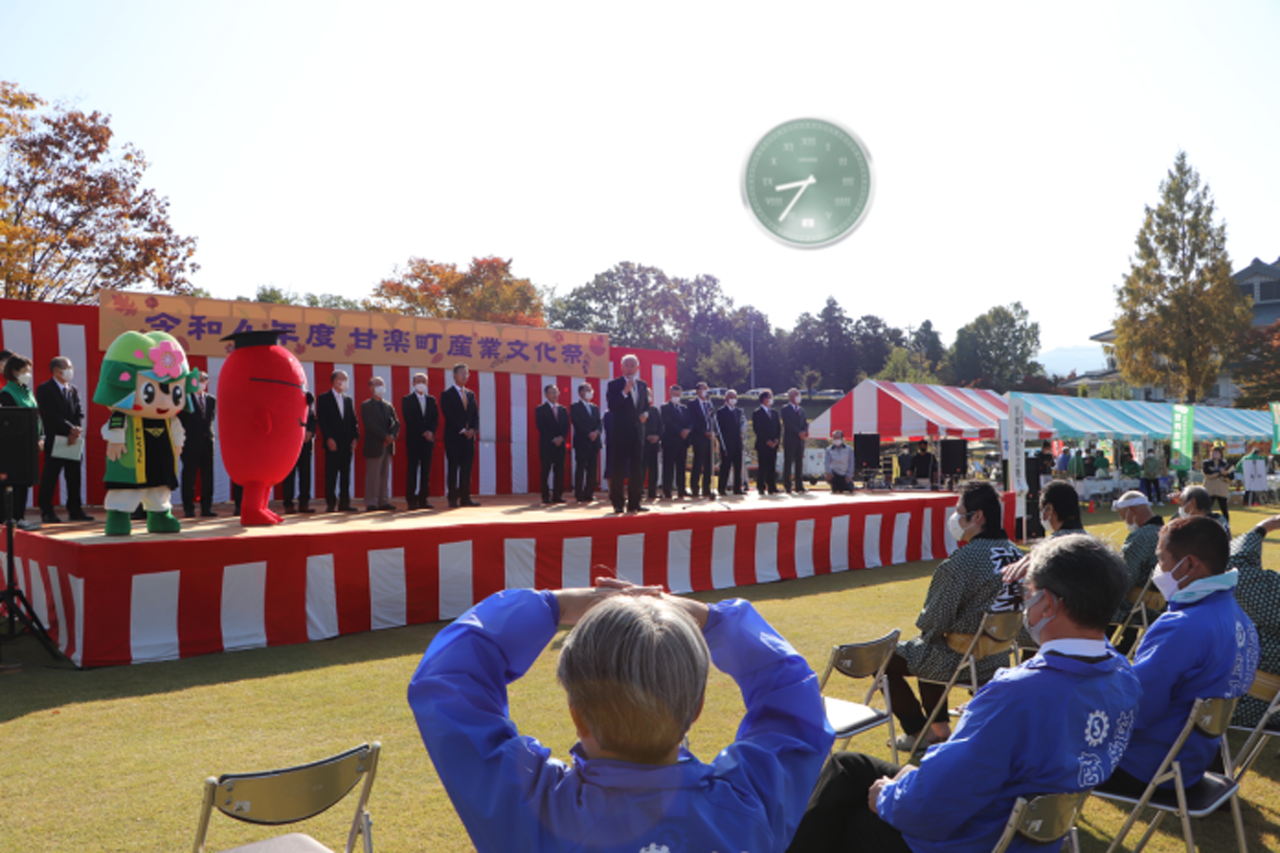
{"hour": 8, "minute": 36}
